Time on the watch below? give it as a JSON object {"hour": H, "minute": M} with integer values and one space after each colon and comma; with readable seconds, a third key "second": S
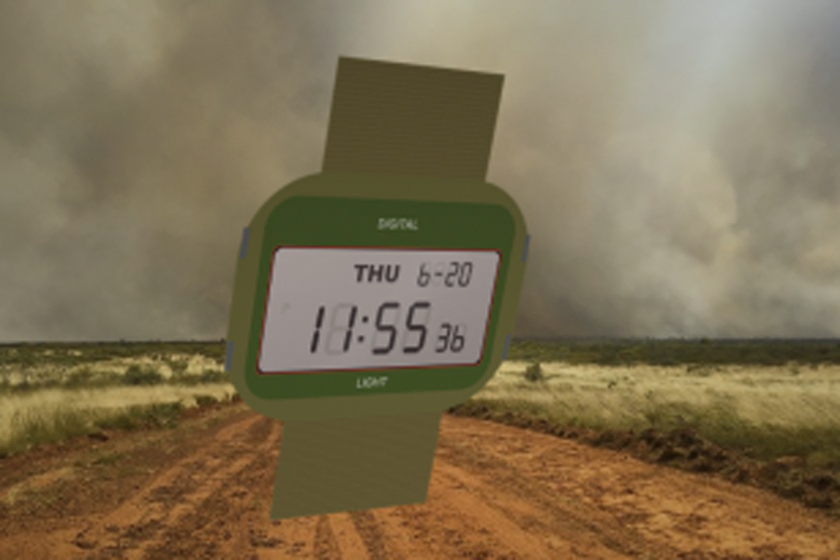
{"hour": 11, "minute": 55, "second": 36}
